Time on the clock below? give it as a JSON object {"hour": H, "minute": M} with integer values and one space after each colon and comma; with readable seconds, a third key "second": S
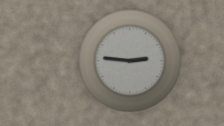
{"hour": 2, "minute": 46}
